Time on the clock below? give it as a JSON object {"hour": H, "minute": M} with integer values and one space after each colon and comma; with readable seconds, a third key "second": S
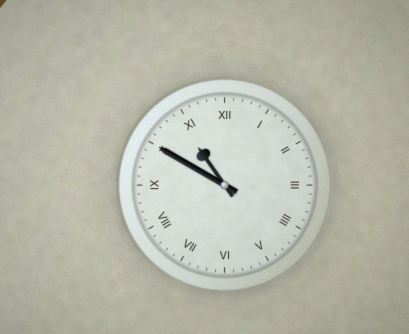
{"hour": 10, "minute": 50}
